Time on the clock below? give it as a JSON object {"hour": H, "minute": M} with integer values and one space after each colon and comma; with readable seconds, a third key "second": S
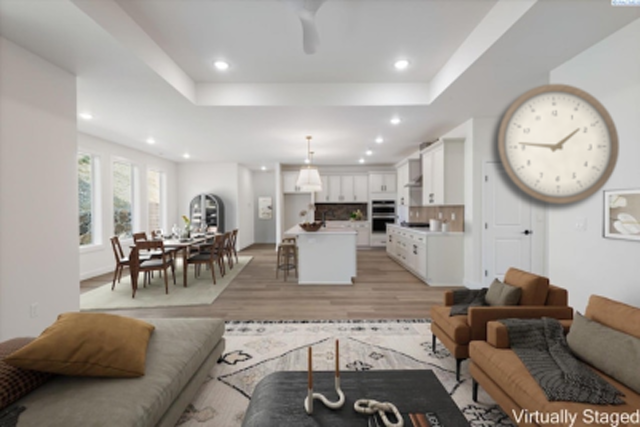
{"hour": 1, "minute": 46}
